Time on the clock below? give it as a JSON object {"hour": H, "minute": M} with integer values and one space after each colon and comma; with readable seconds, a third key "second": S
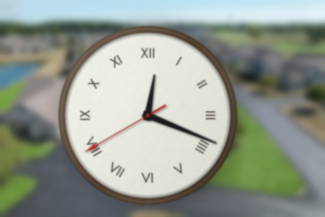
{"hour": 12, "minute": 18, "second": 40}
